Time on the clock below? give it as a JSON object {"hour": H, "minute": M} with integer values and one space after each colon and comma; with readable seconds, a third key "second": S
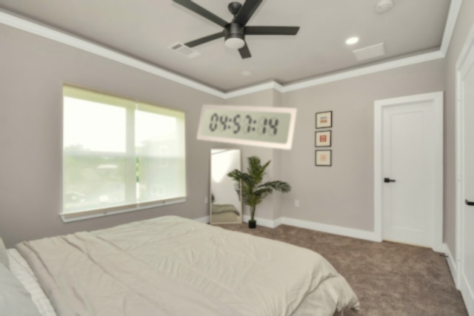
{"hour": 4, "minute": 57, "second": 14}
